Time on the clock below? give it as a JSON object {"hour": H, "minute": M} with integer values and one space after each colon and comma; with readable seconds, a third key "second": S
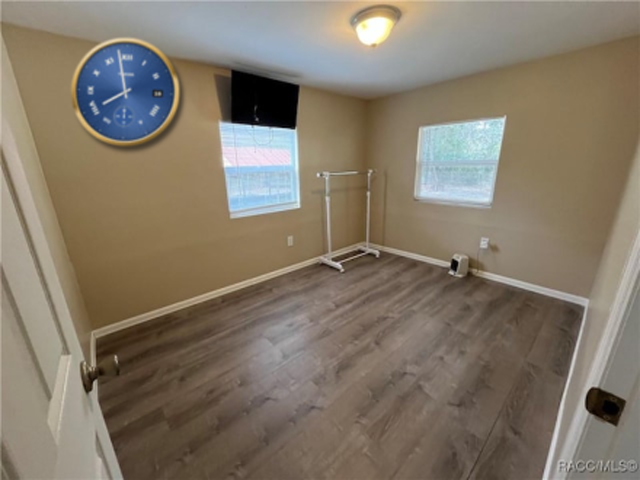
{"hour": 7, "minute": 58}
